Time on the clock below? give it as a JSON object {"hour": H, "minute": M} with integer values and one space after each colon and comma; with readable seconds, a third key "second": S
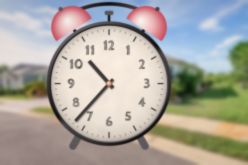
{"hour": 10, "minute": 37}
